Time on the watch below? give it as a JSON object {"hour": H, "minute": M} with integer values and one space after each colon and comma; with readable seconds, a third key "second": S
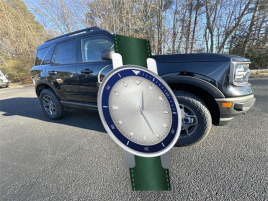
{"hour": 12, "minute": 26}
